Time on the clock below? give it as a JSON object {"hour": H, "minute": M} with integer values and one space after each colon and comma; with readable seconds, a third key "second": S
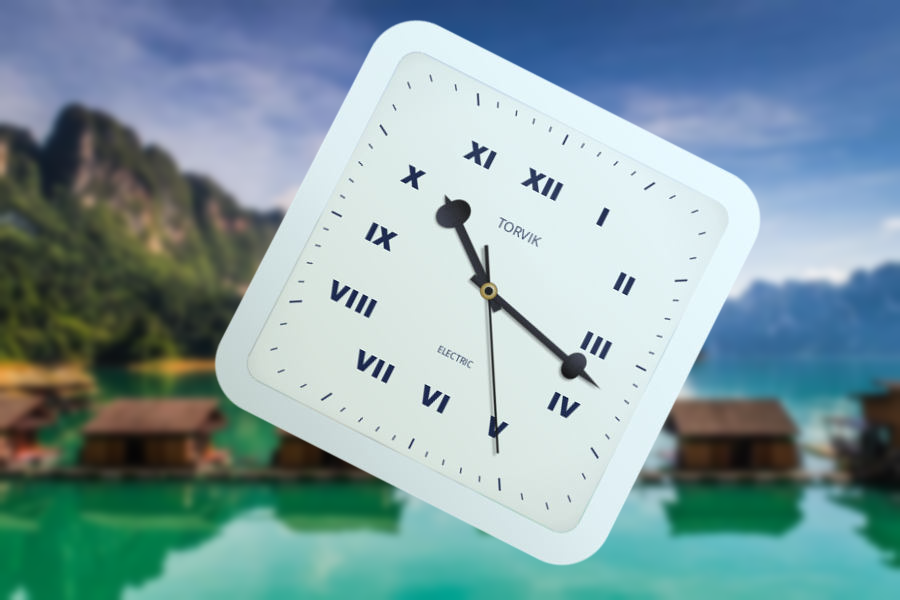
{"hour": 10, "minute": 17, "second": 25}
